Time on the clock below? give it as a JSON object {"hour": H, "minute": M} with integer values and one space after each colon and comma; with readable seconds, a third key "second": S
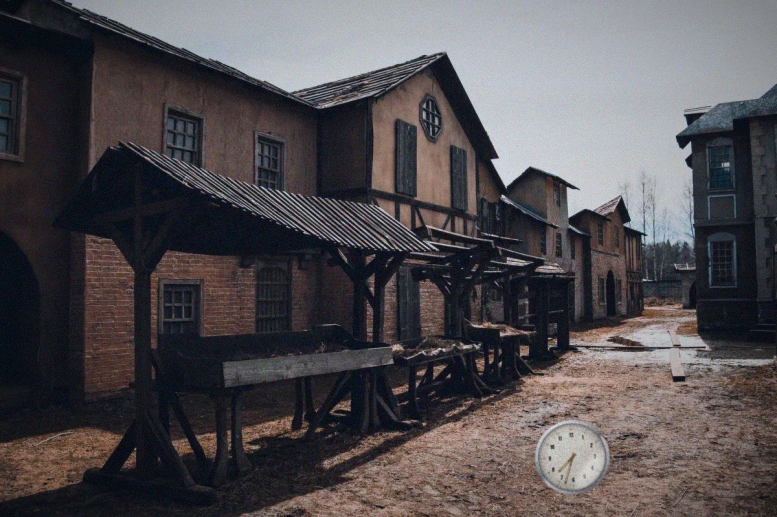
{"hour": 7, "minute": 33}
